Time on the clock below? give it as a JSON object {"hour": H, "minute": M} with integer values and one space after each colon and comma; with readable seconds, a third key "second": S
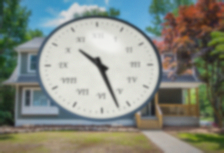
{"hour": 10, "minute": 27}
